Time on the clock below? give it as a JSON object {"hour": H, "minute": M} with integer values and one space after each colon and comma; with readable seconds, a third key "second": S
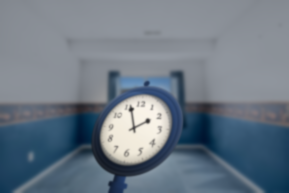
{"hour": 1, "minute": 56}
